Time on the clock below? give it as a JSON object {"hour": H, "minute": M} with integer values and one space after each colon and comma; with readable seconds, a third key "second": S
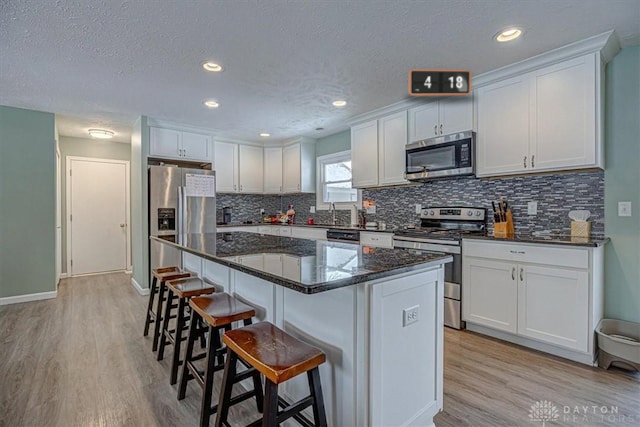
{"hour": 4, "minute": 18}
